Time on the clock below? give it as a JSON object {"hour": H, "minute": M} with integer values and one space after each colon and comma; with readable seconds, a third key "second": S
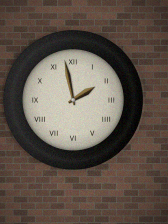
{"hour": 1, "minute": 58}
